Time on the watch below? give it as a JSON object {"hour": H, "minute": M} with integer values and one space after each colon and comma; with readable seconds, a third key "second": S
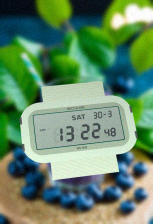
{"hour": 13, "minute": 22, "second": 48}
